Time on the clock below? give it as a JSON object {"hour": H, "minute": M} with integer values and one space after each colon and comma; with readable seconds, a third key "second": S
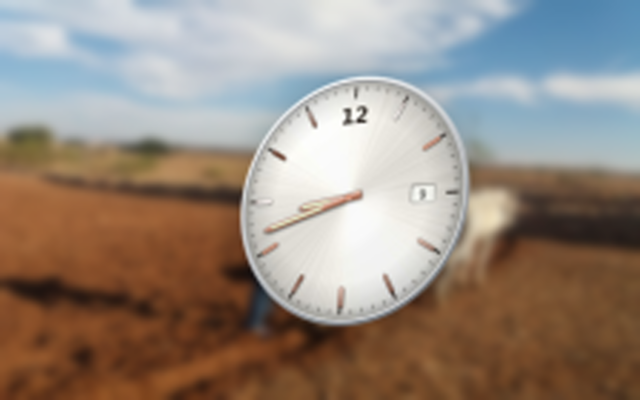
{"hour": 8, "minute": 42}
